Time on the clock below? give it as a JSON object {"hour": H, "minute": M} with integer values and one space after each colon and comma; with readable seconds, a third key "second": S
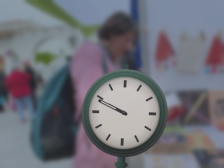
{"hour": 9, "minute": 49}
